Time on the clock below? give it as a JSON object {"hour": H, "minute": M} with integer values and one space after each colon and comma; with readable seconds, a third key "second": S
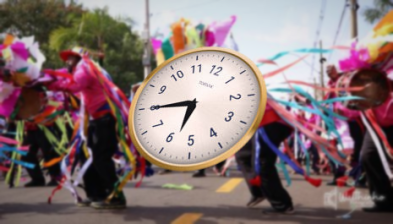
{"hour": 5, "minute": 40}
